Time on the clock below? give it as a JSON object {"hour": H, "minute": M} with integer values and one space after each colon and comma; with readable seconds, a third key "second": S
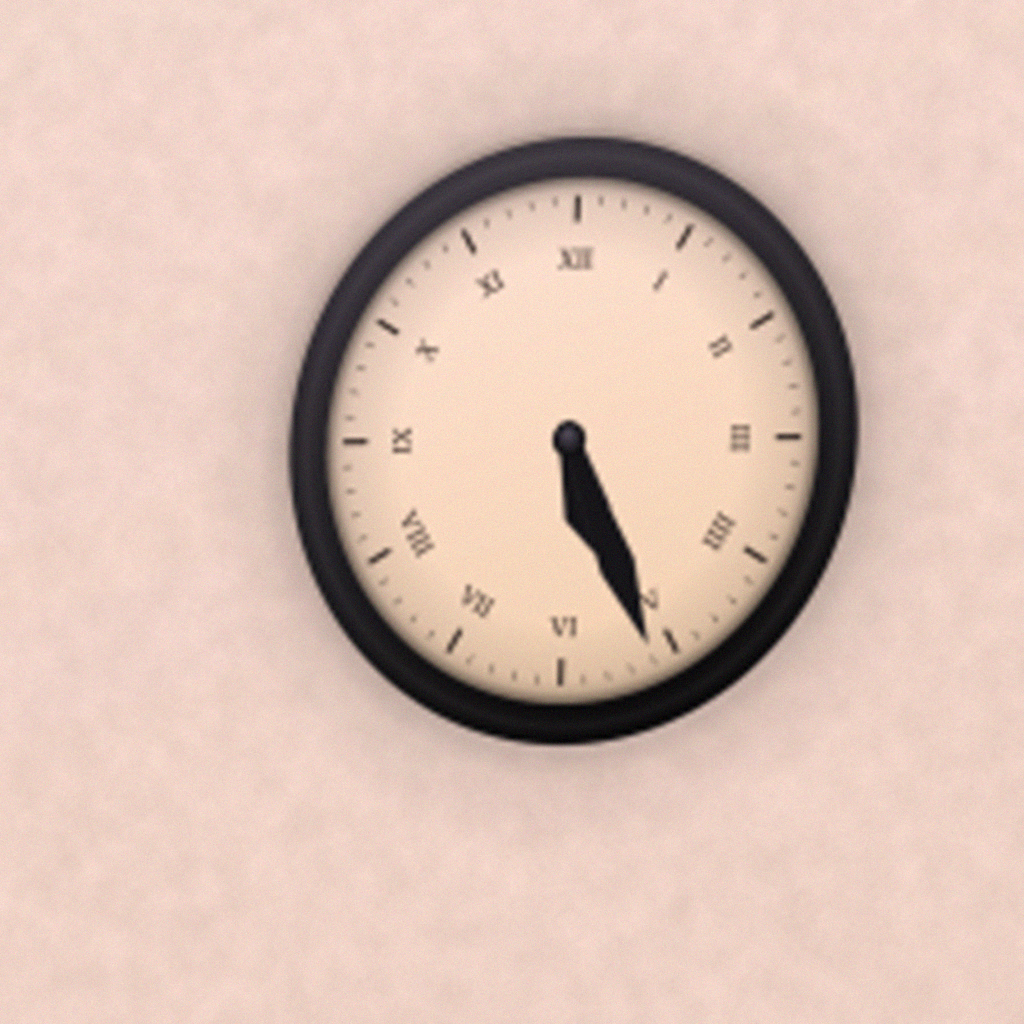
{"hour": 5, "minute": 26}
